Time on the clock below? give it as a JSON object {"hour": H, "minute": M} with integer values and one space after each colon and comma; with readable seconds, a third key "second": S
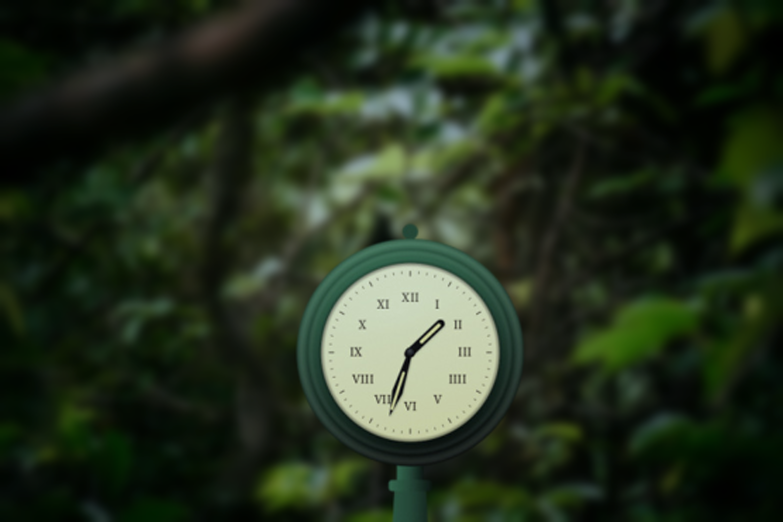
{"hour": 1, "minute": 33}
